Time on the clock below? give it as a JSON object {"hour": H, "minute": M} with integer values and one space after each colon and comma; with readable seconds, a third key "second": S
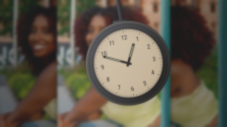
{"hour": 12, "minute": 49}
